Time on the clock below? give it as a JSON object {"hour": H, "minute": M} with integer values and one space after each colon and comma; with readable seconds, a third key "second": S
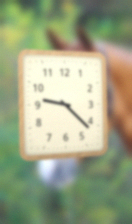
{"hour": 9, "minute": 22}
